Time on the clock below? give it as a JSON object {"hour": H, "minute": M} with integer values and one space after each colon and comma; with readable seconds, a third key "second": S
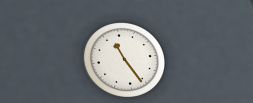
{"hour": 11, "minute": 26}
